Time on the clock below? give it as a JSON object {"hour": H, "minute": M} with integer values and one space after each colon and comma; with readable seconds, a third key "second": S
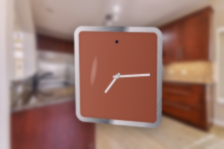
{"hour": 7, "minute": 14}
